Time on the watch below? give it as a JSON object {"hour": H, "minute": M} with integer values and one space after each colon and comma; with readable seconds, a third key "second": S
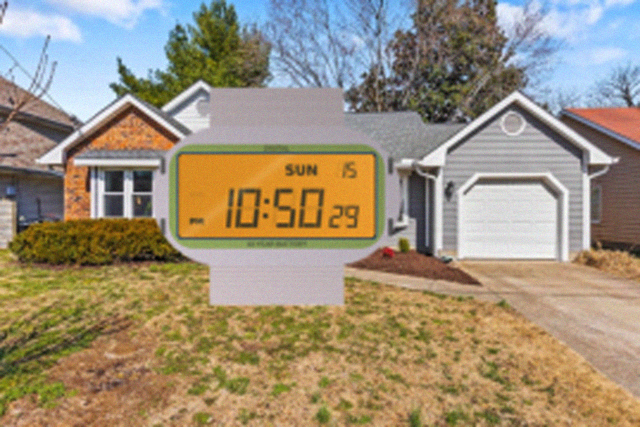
{"hour": 10, "minute": 50, "second": 29}
